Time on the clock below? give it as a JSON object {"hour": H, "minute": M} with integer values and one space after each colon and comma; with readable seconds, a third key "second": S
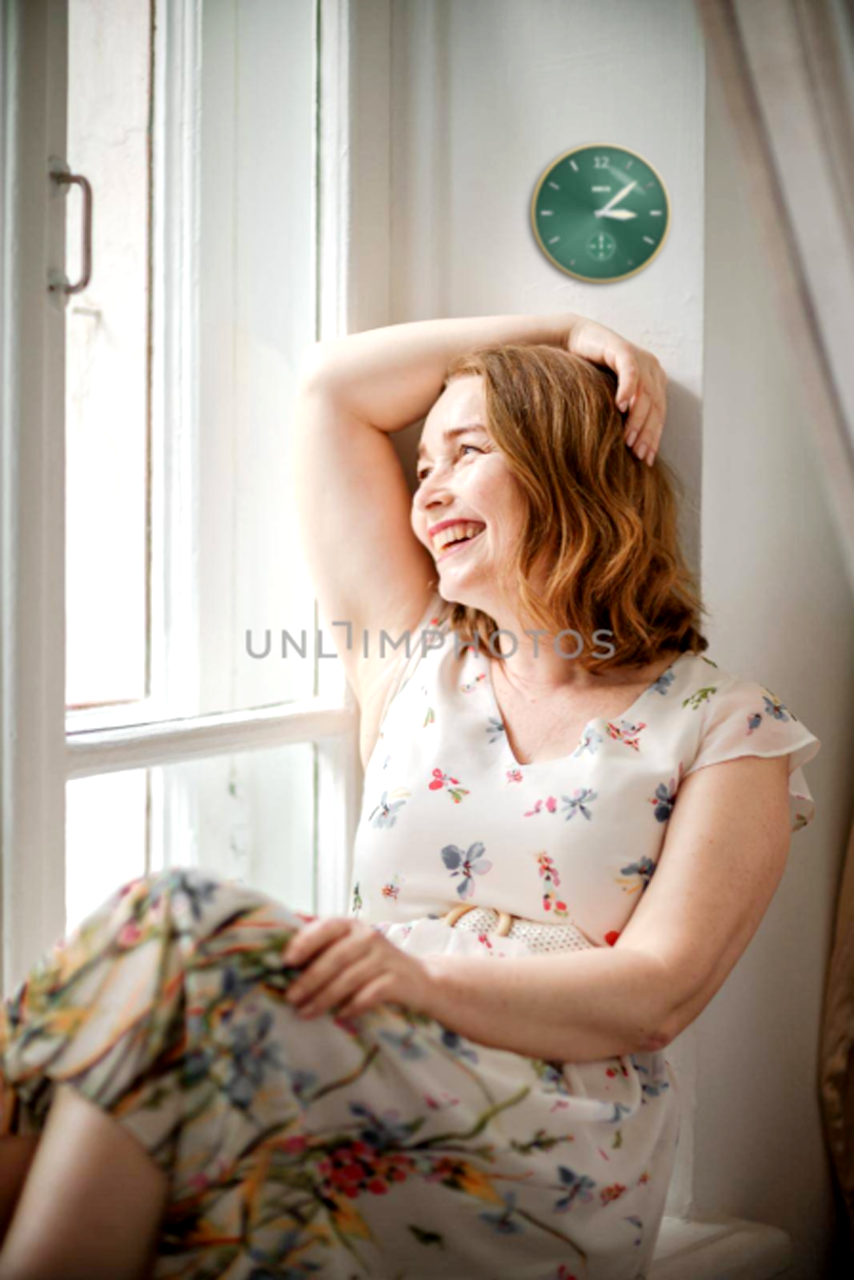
{"hour": 3, "minute": 8}
